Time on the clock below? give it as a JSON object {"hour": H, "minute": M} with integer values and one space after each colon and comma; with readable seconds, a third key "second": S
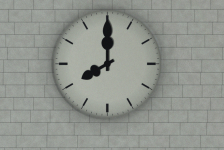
{"hour": 8, "minute": 0}
